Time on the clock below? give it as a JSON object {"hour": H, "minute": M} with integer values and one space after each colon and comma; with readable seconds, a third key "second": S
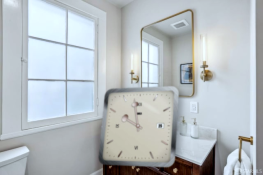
{"hour": 9, "minute": 58}
